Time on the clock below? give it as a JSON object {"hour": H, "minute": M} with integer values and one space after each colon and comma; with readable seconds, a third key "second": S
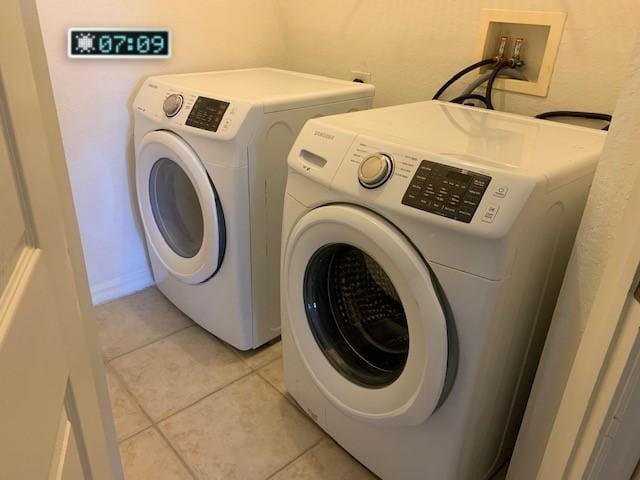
{"hour": 7, "minute": 9}
